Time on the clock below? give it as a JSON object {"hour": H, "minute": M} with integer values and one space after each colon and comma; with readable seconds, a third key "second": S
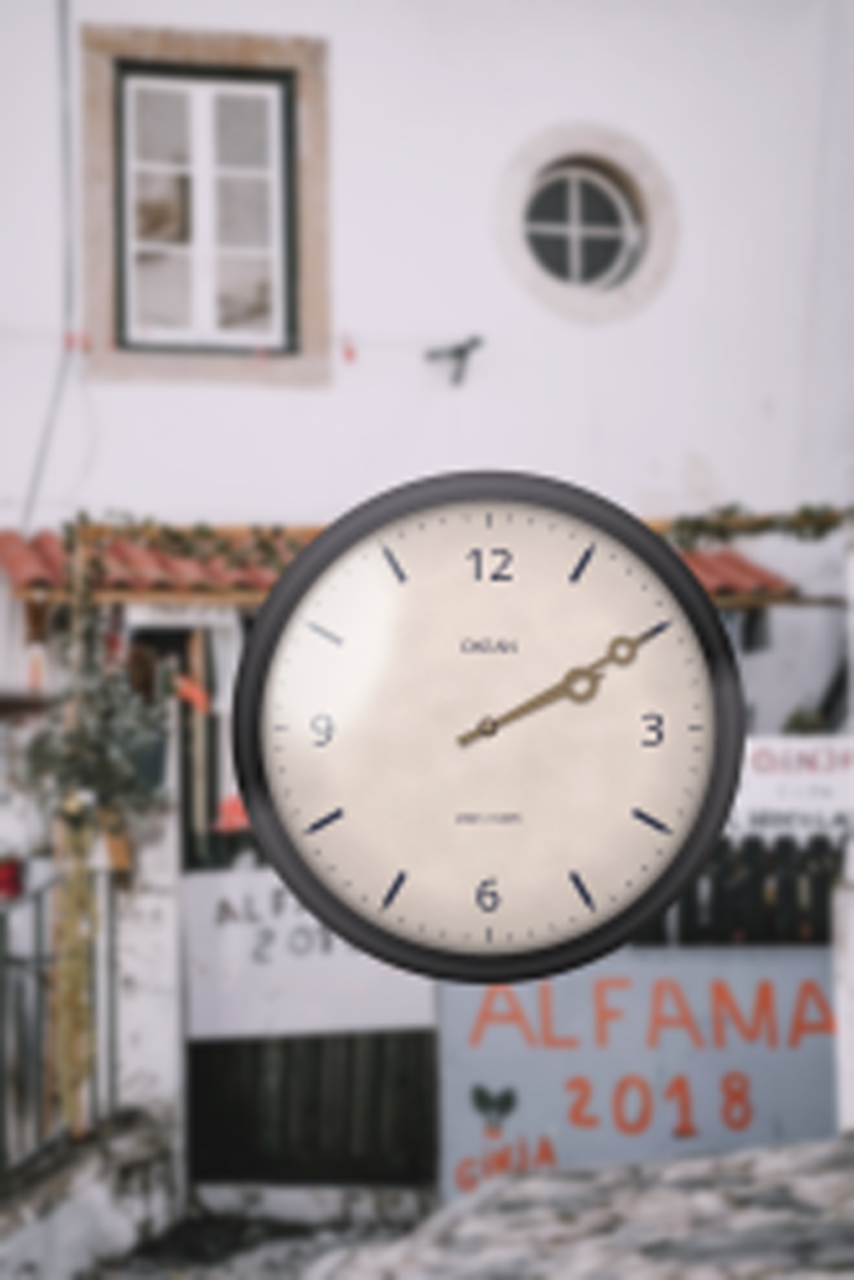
{"hour": 2, "minute": 10}
